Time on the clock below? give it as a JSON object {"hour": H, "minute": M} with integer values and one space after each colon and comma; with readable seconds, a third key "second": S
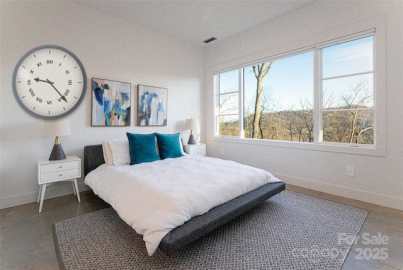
{"hour": 9, "minute": 23}
